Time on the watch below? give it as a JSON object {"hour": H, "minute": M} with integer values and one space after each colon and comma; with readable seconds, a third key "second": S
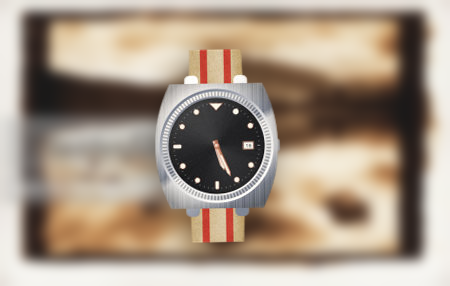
{"hour": 5, "minute": 26}
